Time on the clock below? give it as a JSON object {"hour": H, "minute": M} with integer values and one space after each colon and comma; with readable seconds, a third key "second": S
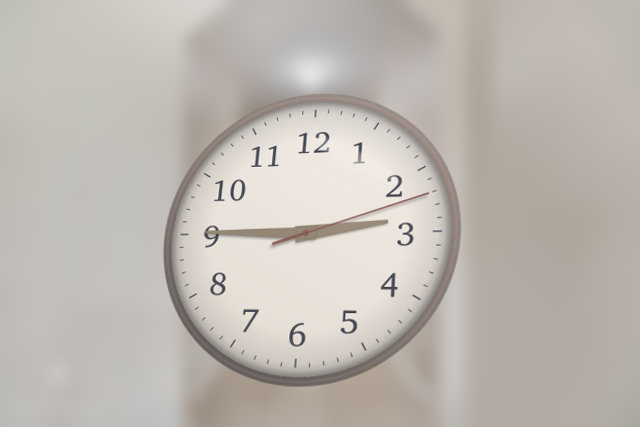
{"hour": 2, "minute": 45, "second": 12}
